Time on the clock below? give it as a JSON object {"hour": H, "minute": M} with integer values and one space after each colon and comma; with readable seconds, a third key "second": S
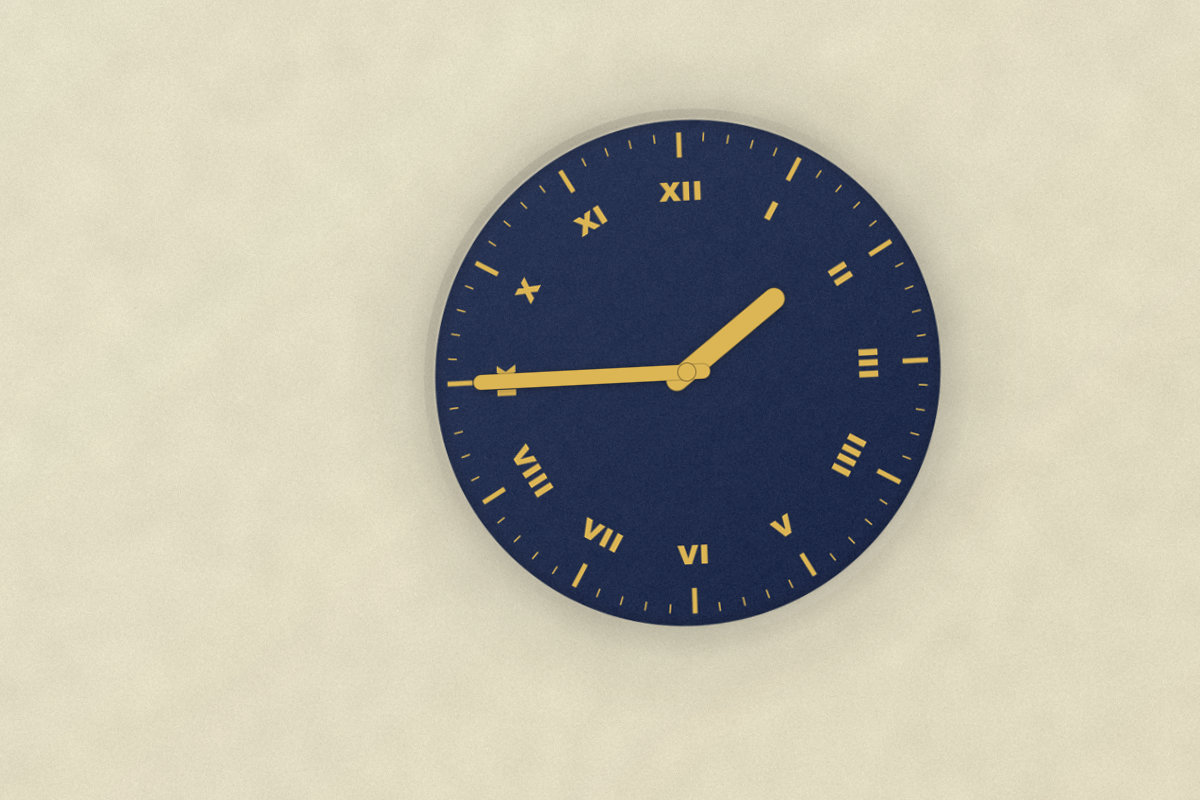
{"hour": 1, "minute": 45}
